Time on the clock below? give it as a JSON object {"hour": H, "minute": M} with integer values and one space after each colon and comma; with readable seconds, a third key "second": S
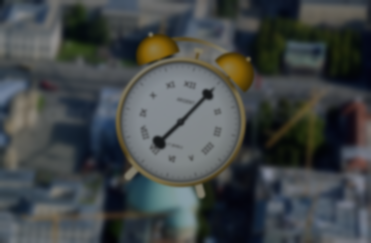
{"hour": 7, "minute": 5}
